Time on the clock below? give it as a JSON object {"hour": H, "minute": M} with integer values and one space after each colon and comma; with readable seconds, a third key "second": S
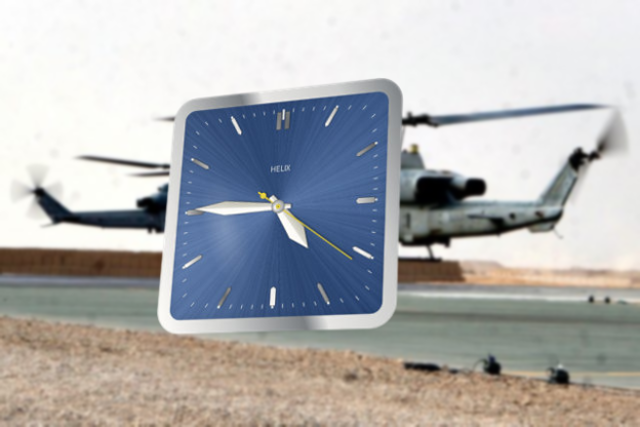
{"hour": 4, "minute": 45, "second": 21}
